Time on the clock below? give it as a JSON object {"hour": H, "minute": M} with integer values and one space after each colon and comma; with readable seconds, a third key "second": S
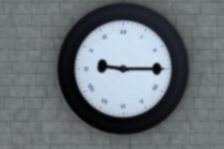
{"hour": 9, "minute": 15}
